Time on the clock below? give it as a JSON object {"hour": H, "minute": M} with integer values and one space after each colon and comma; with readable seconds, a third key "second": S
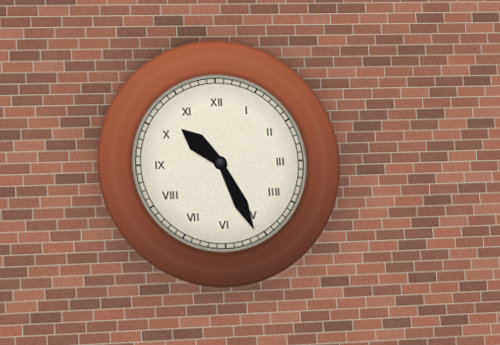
{"hour": 10, "minute": 26}
